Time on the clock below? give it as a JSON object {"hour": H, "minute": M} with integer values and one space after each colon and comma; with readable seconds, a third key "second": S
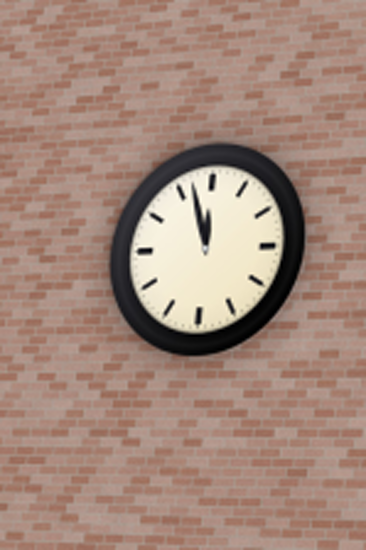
{"hour": 11, "minute": 57}
